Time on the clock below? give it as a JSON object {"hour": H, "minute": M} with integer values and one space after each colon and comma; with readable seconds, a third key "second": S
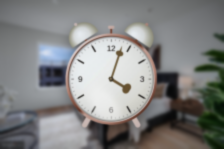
{"hour": 4, "minute": 3}
